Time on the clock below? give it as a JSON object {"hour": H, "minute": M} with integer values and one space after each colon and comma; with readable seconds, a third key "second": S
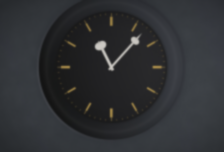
{"hour": 11, "minute": 7}
